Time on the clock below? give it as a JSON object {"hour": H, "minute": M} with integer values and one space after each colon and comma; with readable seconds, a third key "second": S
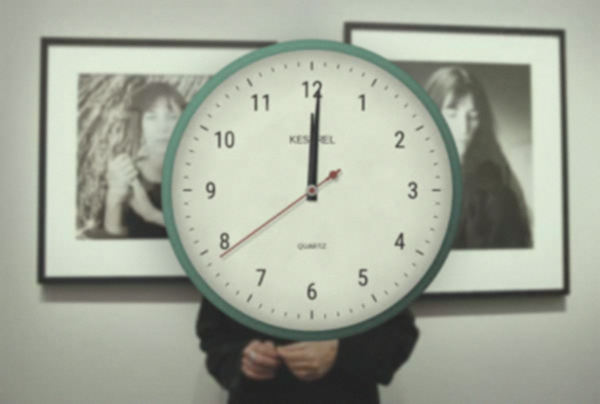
{"hour": 12, "minute": 0, "second": 39}
